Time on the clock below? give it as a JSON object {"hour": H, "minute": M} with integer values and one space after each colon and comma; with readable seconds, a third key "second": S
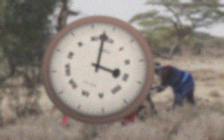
{"hour": 2, "minute": 58}
